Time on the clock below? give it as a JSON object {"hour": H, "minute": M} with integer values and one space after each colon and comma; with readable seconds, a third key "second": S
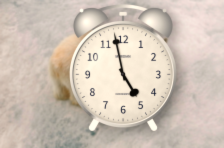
{"hour": 4, "minute": 58}
